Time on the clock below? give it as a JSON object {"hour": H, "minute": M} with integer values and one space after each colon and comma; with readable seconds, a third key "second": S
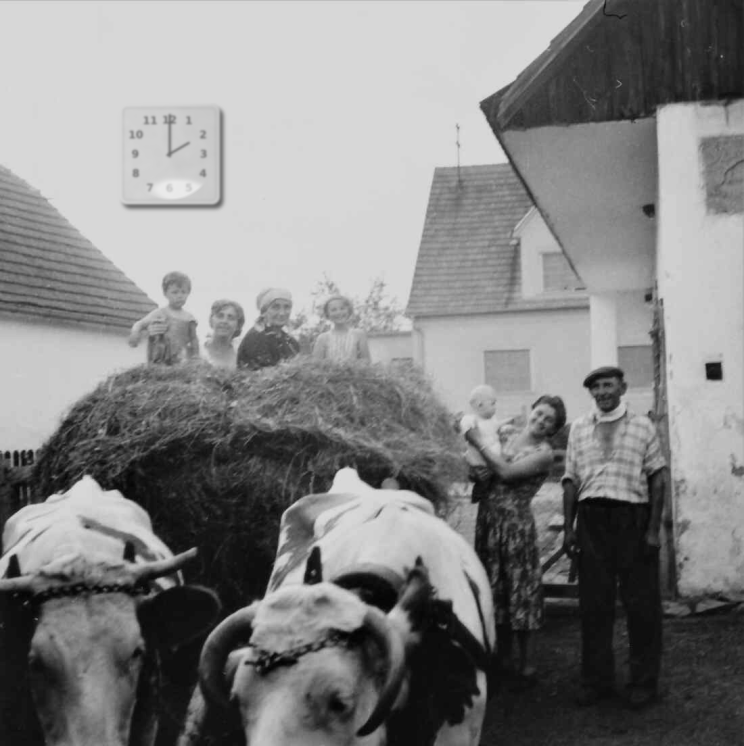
{"hour": 2, "minute": 0}
